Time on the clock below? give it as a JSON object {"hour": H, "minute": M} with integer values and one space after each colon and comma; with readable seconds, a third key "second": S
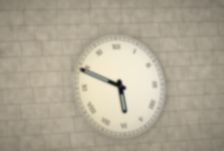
{"hour": 5, "minute": 49}
